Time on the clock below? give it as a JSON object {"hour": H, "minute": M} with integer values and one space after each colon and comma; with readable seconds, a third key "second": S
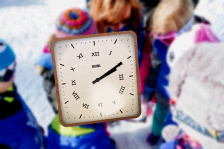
{"hour": 2, "minute": 10}
